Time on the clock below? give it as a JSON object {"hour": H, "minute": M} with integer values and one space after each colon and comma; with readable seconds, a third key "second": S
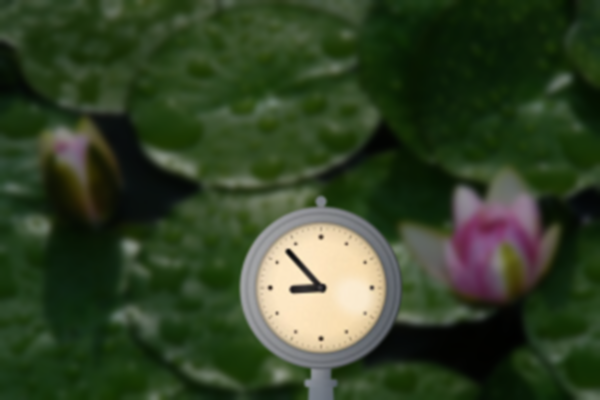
{"hour": 8, "minute": 53}
